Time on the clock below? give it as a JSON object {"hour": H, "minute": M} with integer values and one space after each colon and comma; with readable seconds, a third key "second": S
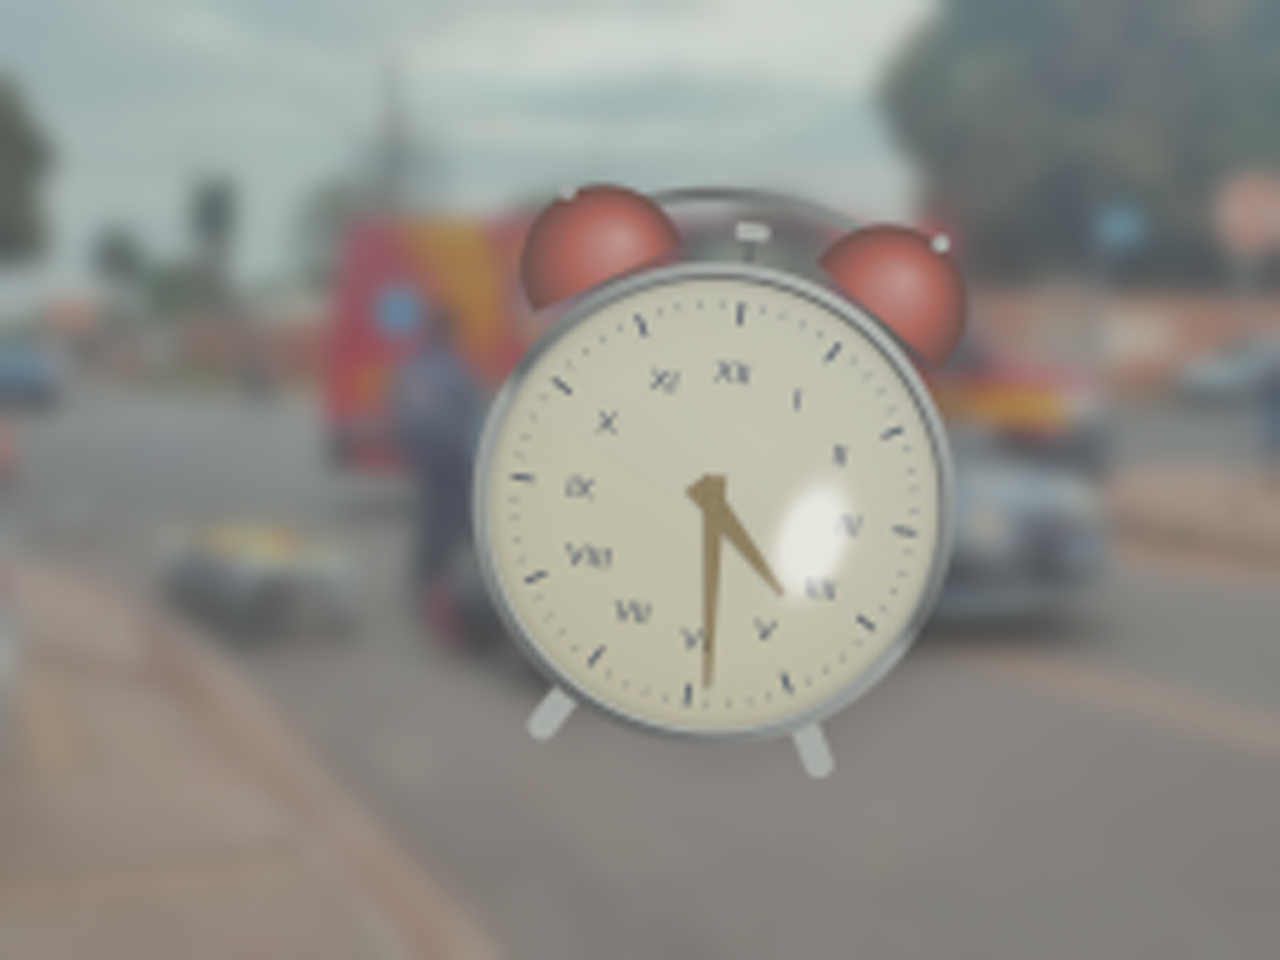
{"hour": 4, "minute": 29}
